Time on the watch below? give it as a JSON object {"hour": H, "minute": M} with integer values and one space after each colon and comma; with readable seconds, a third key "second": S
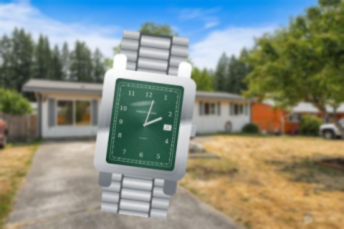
{"hour": 2, "minute": 2}
